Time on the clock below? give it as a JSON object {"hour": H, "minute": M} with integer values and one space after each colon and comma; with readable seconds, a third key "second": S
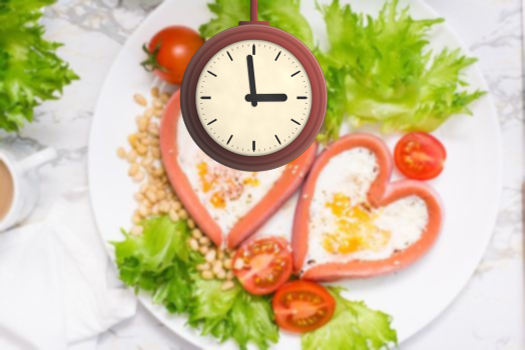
{"hour": 2, "minute": 59}
